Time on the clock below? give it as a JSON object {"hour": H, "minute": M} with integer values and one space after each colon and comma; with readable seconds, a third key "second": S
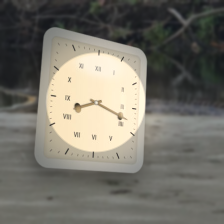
{"hour": 8, "minute": 18}
